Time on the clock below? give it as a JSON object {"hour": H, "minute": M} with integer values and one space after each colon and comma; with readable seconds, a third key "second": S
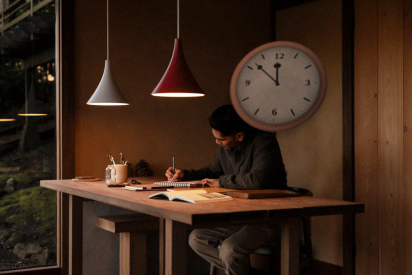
{"hour": 11, "minute": 52}
